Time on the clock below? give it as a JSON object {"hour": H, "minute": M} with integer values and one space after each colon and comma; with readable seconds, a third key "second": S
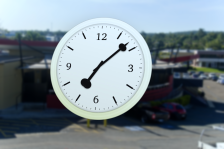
{"hour": 7, "minute": 8}
